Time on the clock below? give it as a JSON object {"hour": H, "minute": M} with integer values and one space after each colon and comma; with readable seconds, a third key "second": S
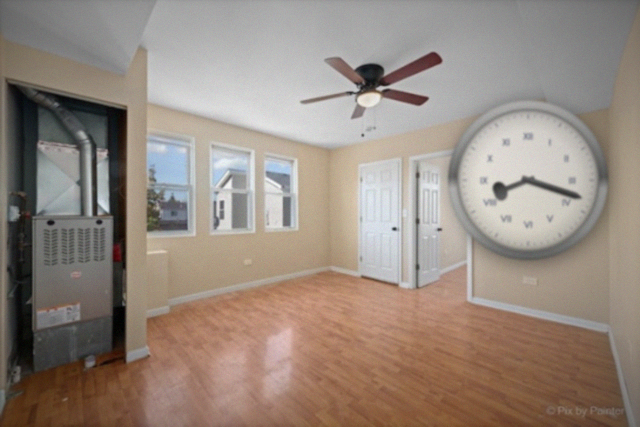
{"hour": 8, "minute": 18}
